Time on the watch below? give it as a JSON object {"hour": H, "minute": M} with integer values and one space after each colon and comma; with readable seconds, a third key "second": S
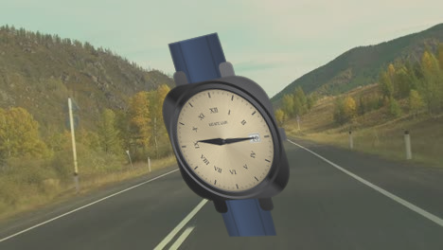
{"hour": 9, "minute": 15}
